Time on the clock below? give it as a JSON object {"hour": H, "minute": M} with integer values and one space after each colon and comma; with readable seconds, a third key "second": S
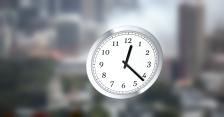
{"hour": 12, "minute": 22}
